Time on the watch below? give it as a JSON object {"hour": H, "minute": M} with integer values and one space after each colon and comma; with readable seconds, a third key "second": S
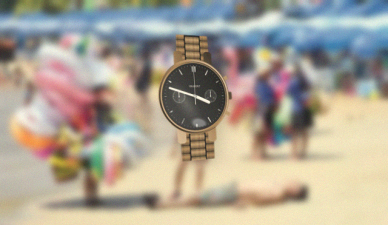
{"hour": 3, "minute": 48}
